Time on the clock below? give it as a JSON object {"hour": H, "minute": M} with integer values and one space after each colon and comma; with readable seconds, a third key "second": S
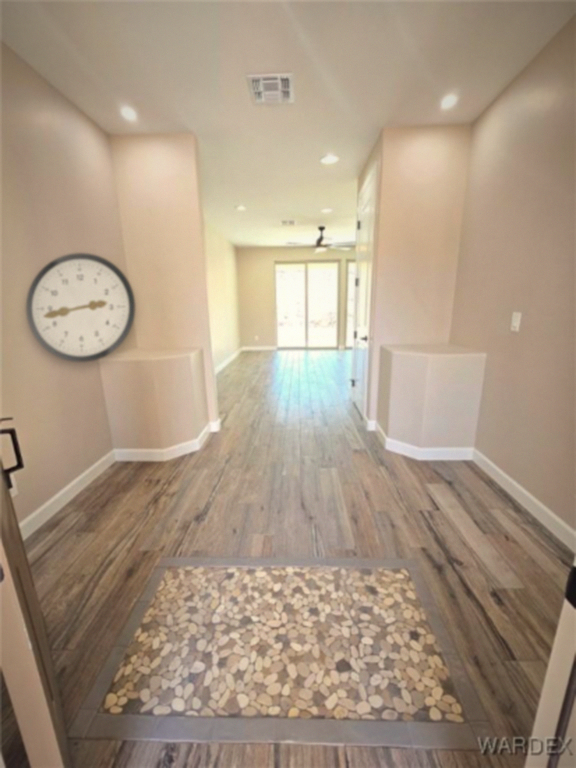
{"hour": 2, "minute": 43}
